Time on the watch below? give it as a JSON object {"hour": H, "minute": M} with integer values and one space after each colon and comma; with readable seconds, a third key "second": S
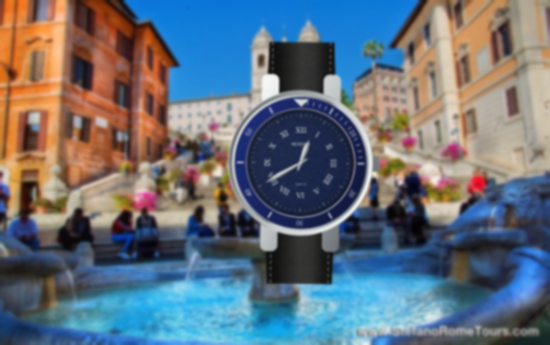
{"hour": 12, "minute": 40}
